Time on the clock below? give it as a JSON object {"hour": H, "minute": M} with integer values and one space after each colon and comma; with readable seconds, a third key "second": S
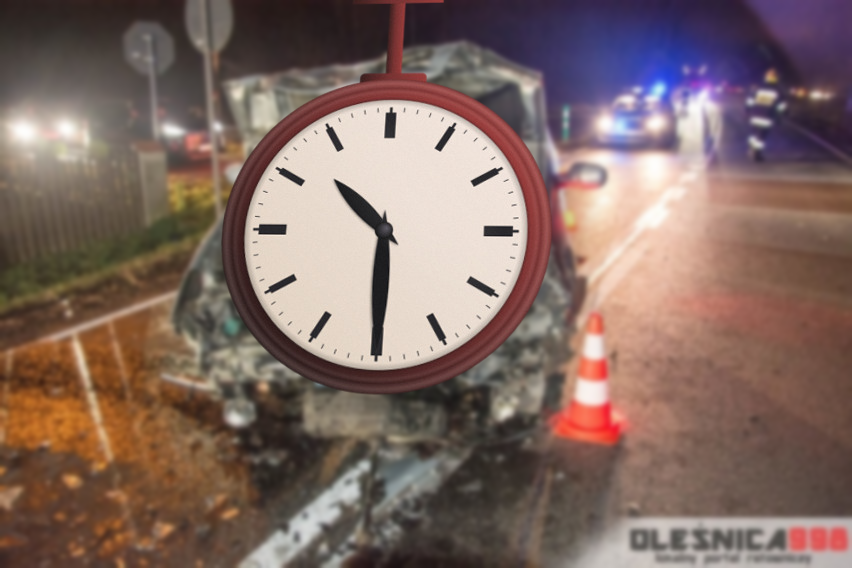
{"hour": 10, "minute": 30}
